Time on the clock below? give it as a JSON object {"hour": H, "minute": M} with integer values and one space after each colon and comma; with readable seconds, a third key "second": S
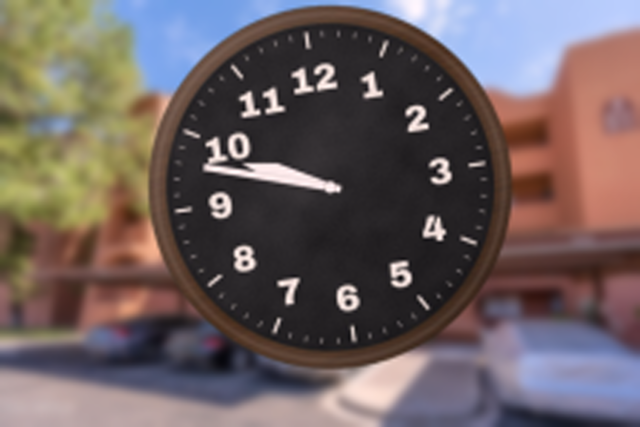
{"hour": 9, "minute": 48}
